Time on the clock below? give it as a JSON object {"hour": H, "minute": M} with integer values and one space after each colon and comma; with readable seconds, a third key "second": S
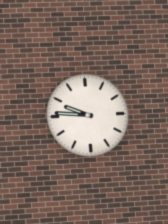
{"hour": 9, "minute": 46}
